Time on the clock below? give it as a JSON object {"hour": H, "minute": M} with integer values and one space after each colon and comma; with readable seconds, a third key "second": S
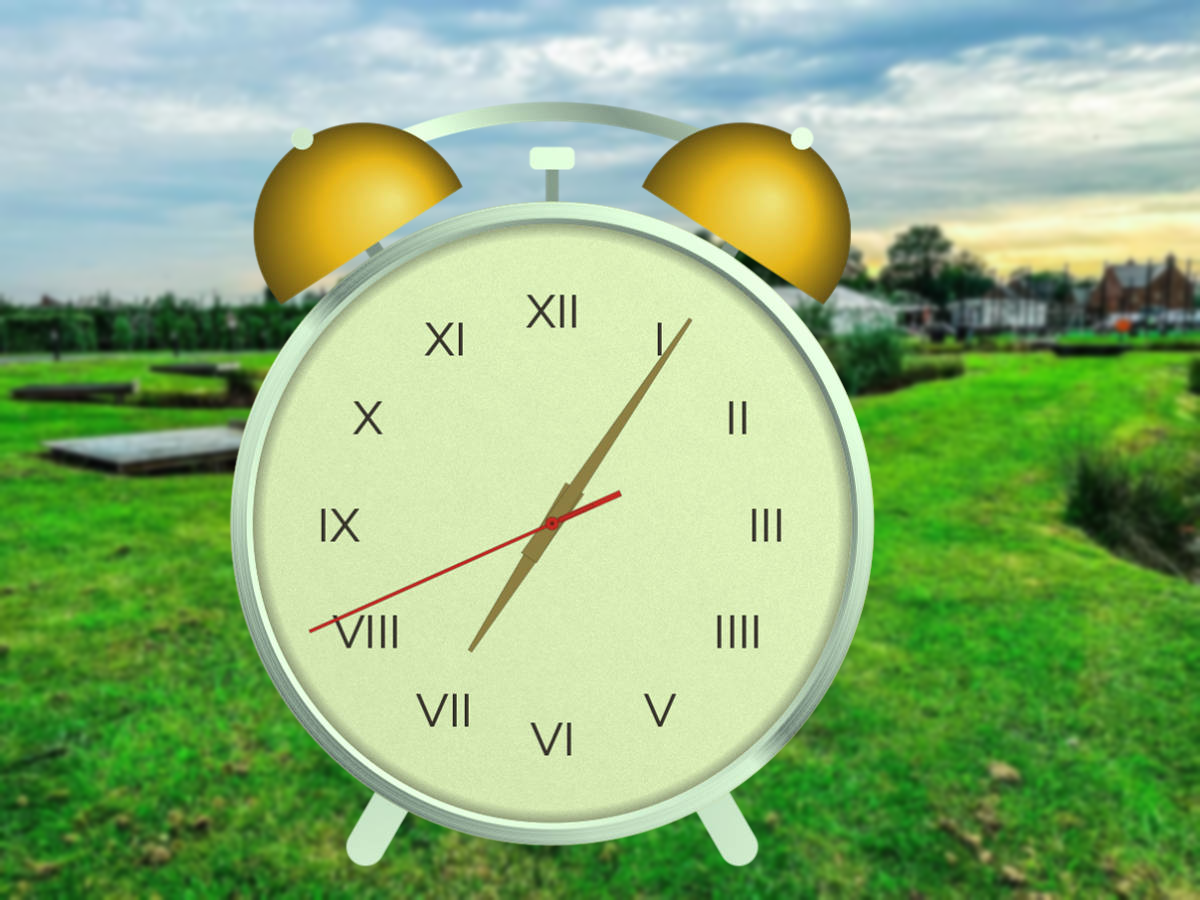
{"hour": 7, "minute": 5, "second": 41}
